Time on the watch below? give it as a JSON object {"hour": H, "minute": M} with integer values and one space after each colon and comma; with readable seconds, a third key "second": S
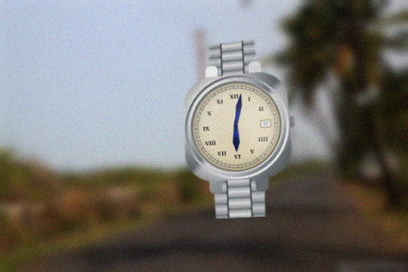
{"hour": 6, "minute": 2}
